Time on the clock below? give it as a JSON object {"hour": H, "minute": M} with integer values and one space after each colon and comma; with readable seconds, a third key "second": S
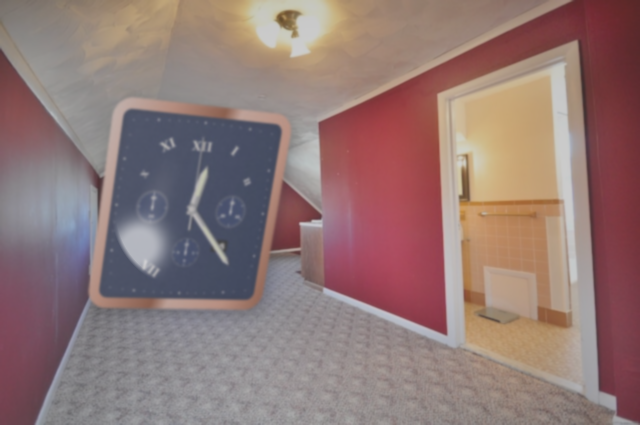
{"hour": 12, "minute": 23}
